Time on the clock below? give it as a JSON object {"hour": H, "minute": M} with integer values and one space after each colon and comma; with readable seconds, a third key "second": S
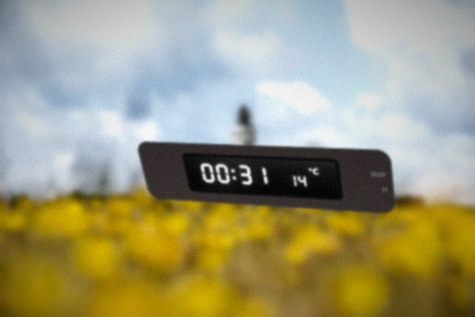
{"hour": 0, "minute": 31}
